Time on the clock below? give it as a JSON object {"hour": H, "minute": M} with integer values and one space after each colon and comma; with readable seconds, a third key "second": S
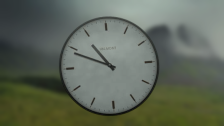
{"hour": 10, "minute": 49}
